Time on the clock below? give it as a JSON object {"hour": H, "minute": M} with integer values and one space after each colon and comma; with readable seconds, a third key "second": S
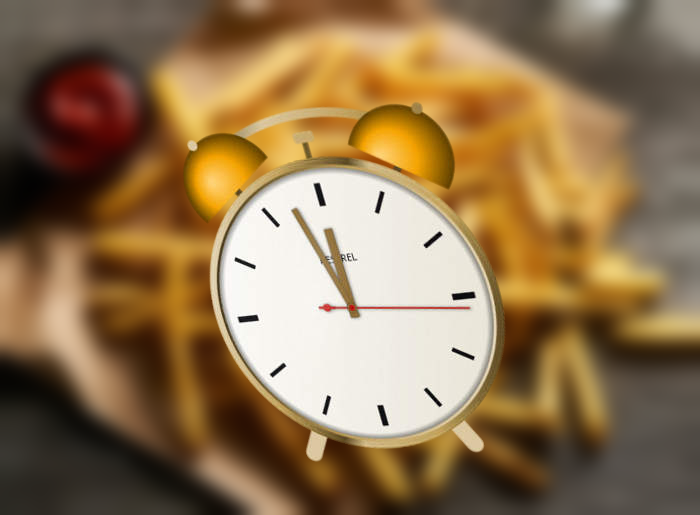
{"hour": 11, "minute": 57, "second": 16}
